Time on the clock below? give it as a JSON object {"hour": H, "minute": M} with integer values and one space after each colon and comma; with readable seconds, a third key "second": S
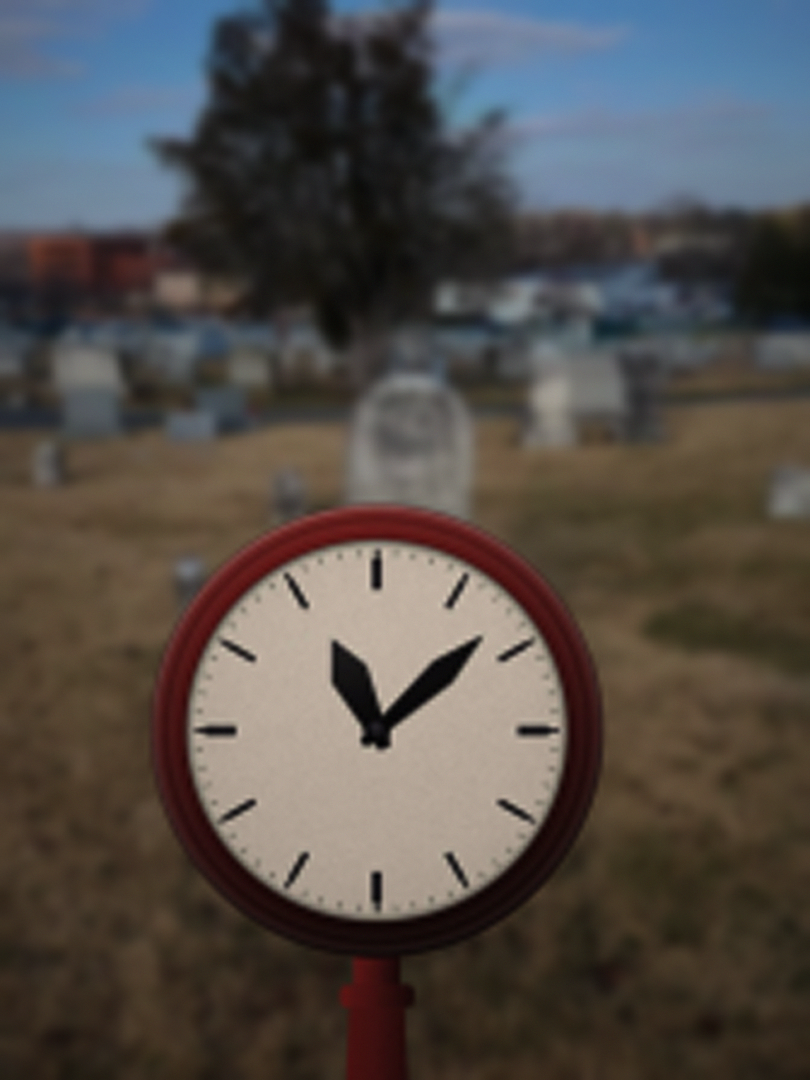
{"hour": 11, "minute": 8}
